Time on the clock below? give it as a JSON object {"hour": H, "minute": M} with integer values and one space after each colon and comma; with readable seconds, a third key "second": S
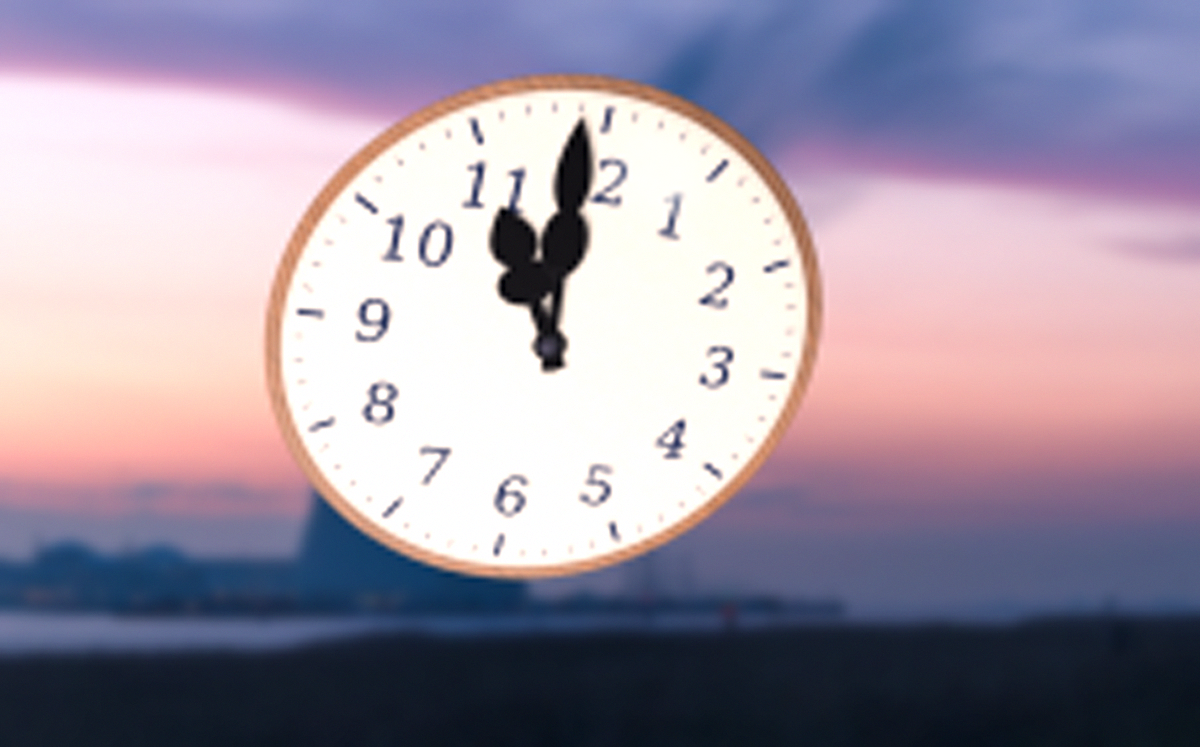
{"hour": 10, "minute": 59}
